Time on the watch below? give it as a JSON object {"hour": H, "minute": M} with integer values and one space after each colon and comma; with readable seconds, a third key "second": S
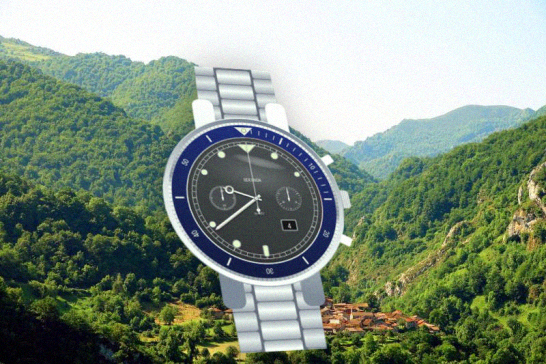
{"hour": 9, "minute": 39}
